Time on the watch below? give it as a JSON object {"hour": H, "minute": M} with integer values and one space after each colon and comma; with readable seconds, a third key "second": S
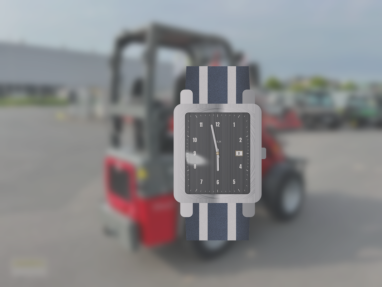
{"hour": 5, "minute": 58}
